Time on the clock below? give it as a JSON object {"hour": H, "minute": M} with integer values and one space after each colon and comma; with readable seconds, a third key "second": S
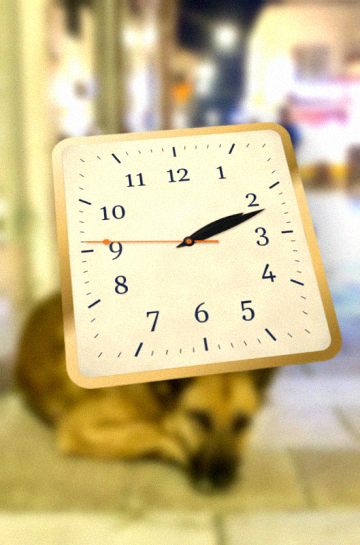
{"hour": 2, "minute": 11, "second": 46}
